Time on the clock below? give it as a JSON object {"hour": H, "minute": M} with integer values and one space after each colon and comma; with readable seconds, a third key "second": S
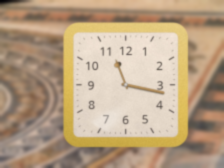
{"hour": 11, "minute": 17}
